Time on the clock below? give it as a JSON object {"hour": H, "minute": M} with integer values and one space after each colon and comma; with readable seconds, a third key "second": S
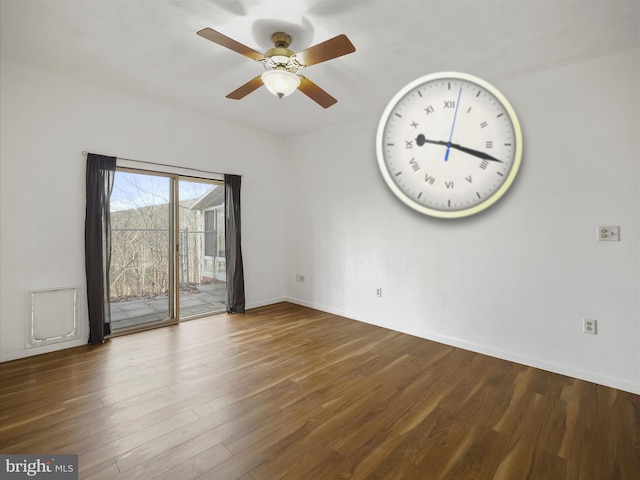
{"hour": 9, "minute": 18, "second": 2}
